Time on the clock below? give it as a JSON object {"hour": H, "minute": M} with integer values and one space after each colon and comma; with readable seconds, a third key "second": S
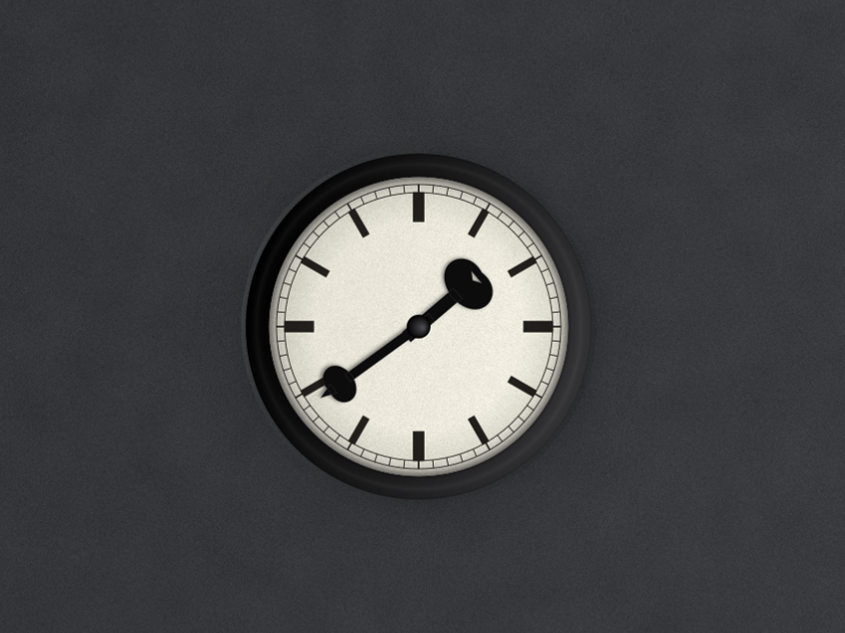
{"hour": 1, "minute": 39}
